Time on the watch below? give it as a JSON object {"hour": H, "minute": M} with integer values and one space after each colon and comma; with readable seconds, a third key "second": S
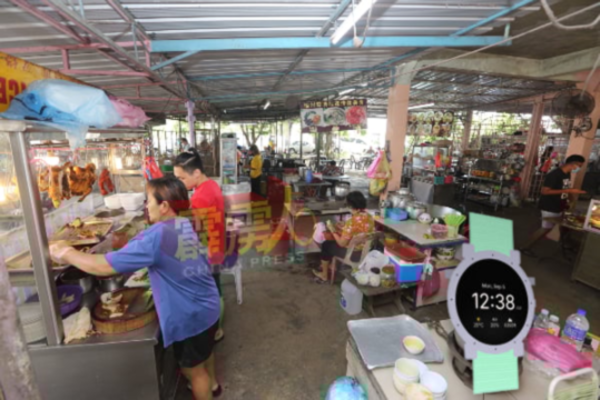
{"hour": 12, "minute": 38}
